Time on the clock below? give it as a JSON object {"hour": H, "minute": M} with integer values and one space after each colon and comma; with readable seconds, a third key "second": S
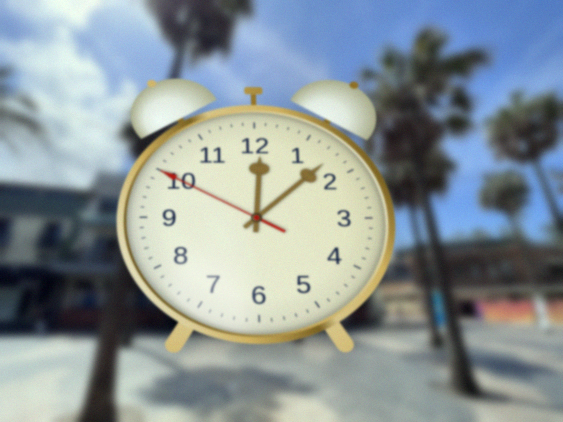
{"hour": 12, "minute": 7, "second": 50}
